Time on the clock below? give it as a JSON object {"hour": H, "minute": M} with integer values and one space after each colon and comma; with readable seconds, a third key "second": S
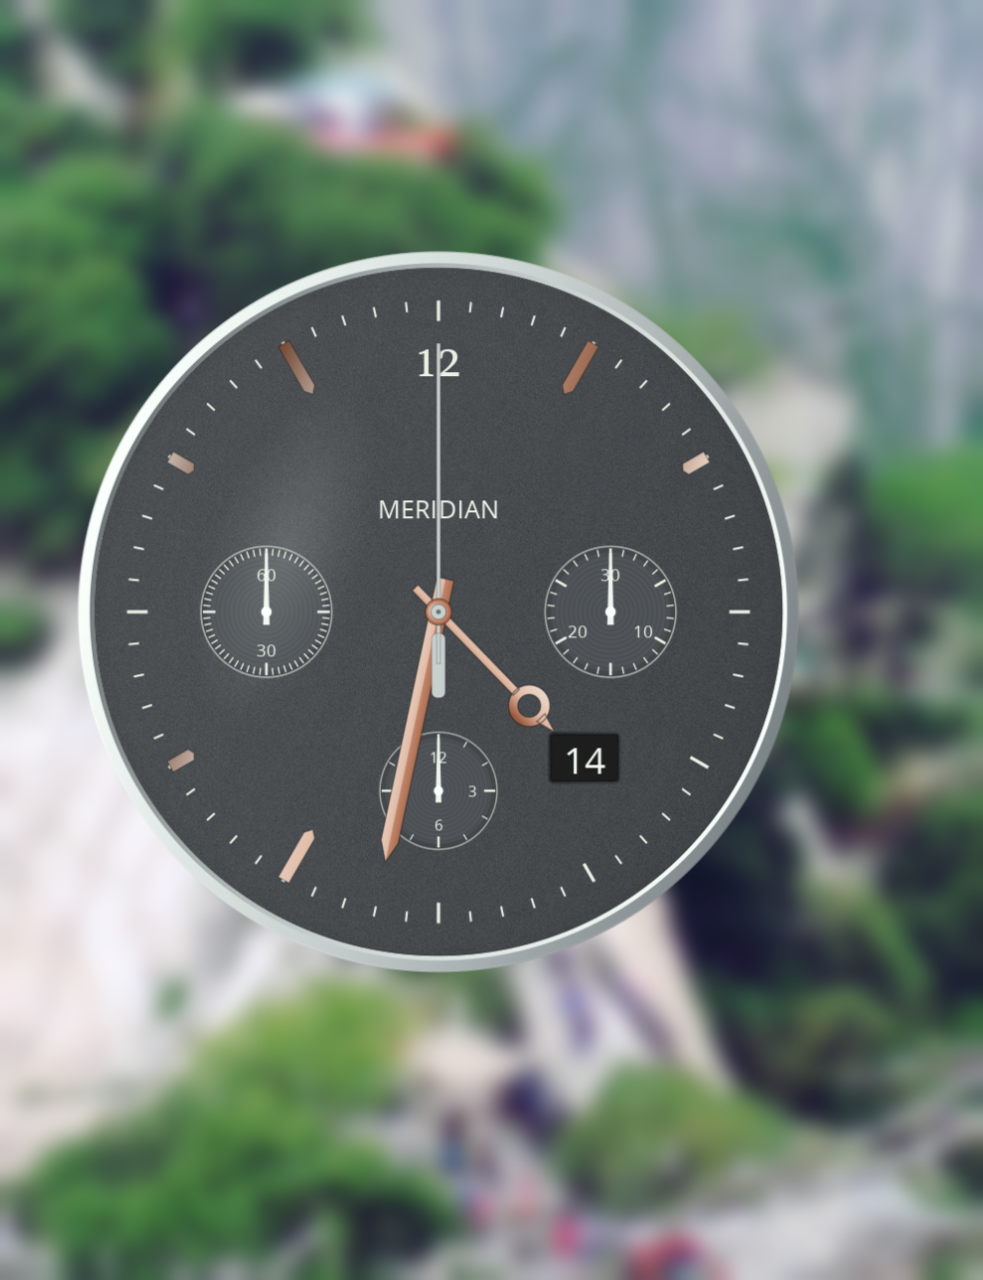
{"hour": 4, "minute": 32, "second": 0}
